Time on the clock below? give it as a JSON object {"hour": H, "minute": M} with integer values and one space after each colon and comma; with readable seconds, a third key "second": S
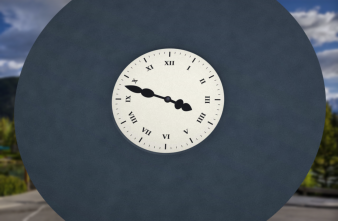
{"hour": 3, "minute": 48}
